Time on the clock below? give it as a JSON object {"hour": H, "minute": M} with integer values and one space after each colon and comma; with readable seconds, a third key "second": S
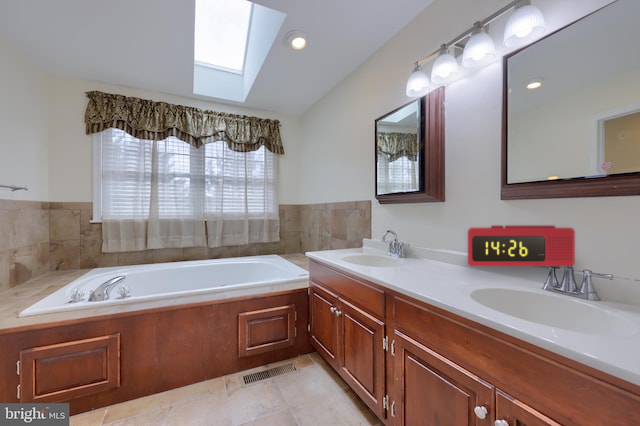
{"hour": 14, "minute": 26}
